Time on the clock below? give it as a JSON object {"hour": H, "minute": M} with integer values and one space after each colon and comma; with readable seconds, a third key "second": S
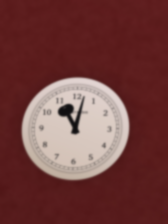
{"hour": 11, "minute": 2}
